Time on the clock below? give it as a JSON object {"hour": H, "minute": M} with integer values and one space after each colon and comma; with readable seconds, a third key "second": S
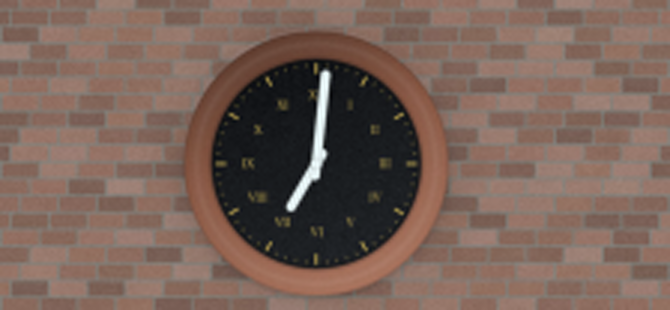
{"hour": 7, "minute": 1}
